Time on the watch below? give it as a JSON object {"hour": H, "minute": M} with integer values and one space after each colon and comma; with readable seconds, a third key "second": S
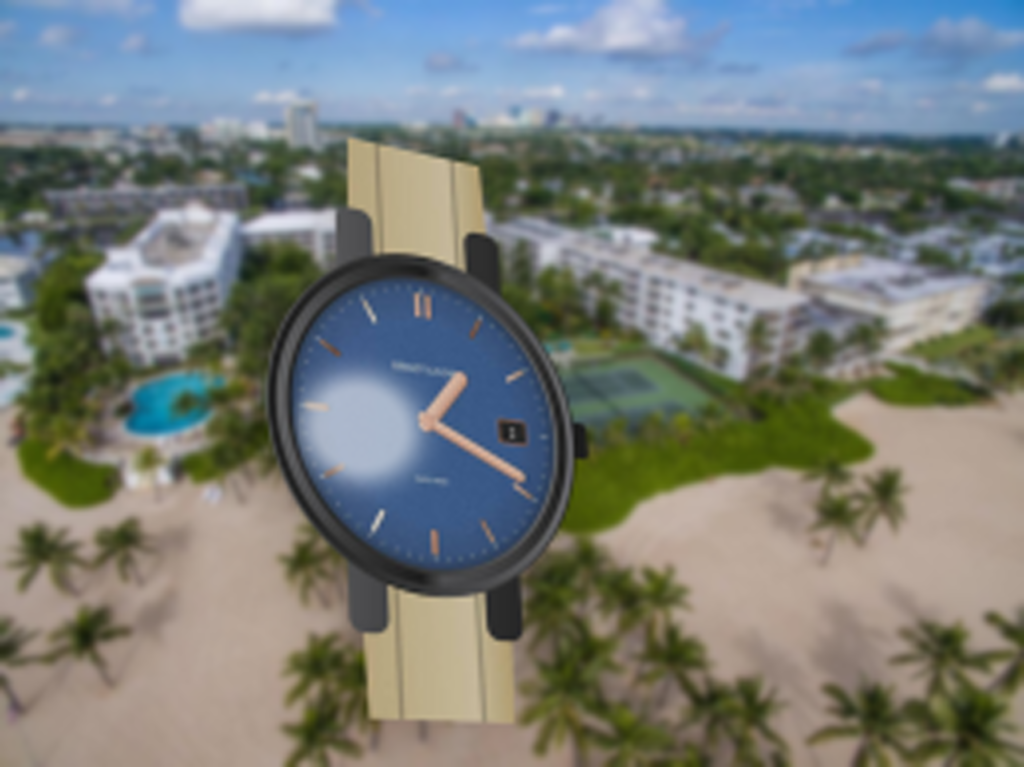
{"hour": 1, "minute": 19}
